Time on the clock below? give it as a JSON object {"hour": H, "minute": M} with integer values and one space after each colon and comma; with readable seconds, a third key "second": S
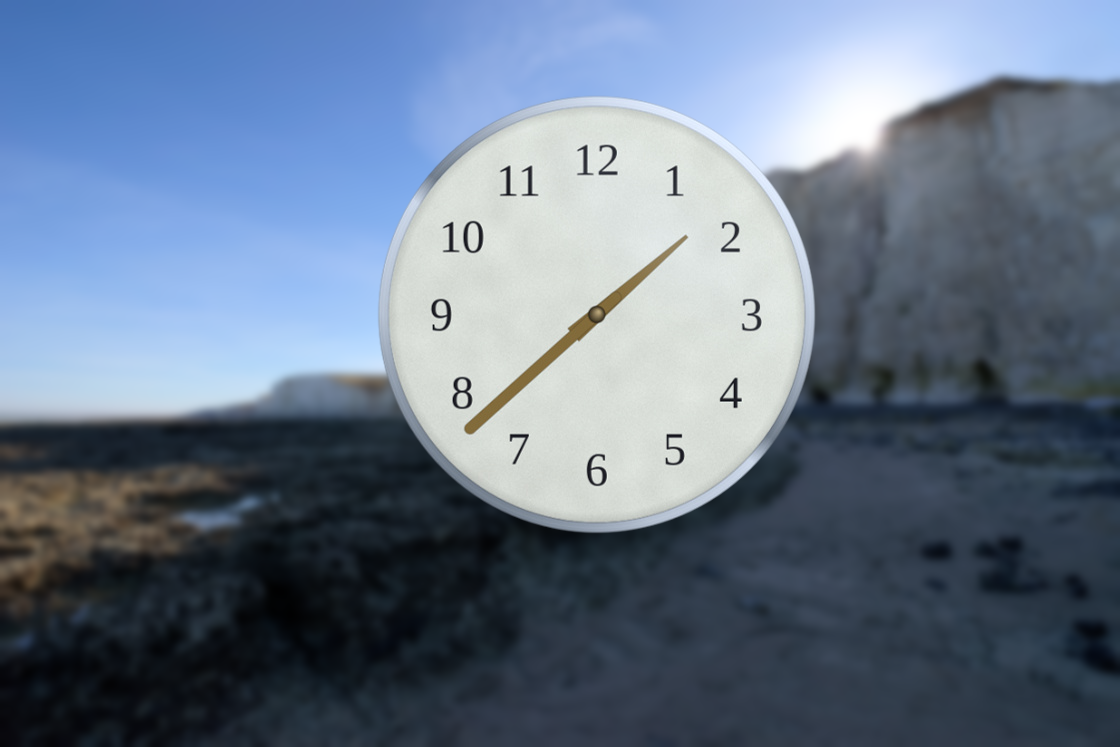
{"hour": 1, "minute": 38}
